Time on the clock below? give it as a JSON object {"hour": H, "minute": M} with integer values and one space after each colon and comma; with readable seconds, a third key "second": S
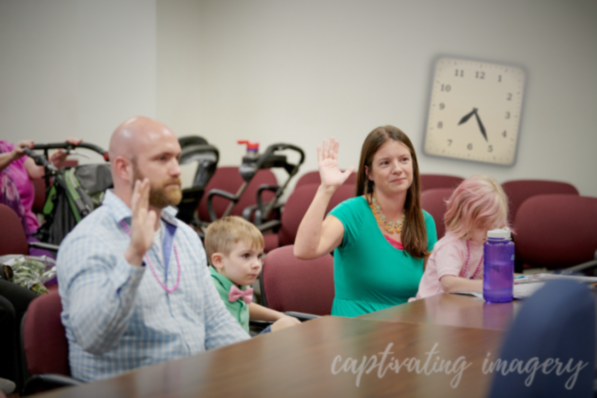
{"hour": 7, "minute": 25}
